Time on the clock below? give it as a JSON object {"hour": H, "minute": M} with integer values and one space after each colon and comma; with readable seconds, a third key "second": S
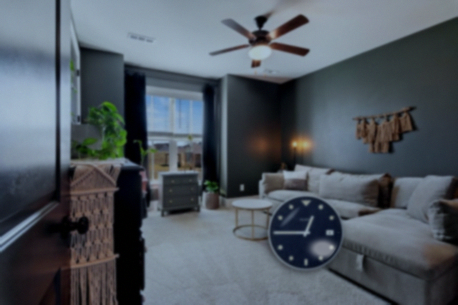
{"hour": 12, "minute": 45}
